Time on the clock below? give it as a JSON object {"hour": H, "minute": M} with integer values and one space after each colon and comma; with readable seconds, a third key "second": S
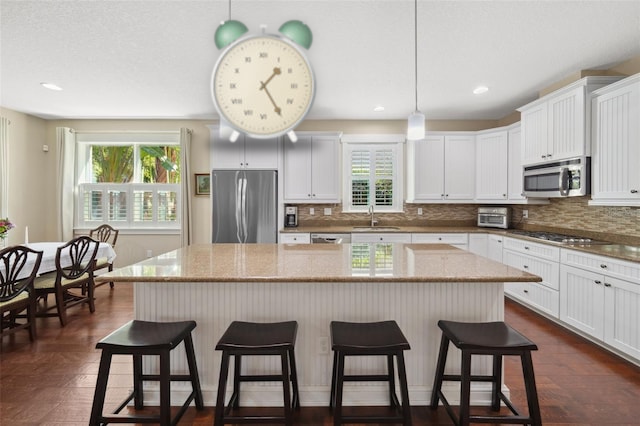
{"hour": 1, "minute": 25}
